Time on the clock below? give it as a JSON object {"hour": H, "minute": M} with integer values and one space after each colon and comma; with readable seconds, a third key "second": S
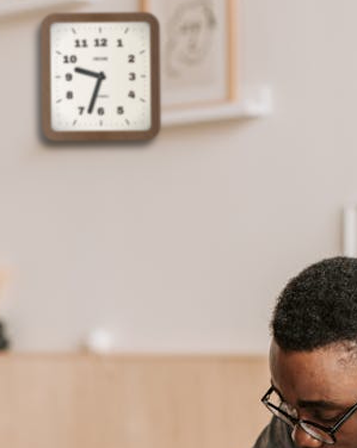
{"hour": 9, "minute": 33}
